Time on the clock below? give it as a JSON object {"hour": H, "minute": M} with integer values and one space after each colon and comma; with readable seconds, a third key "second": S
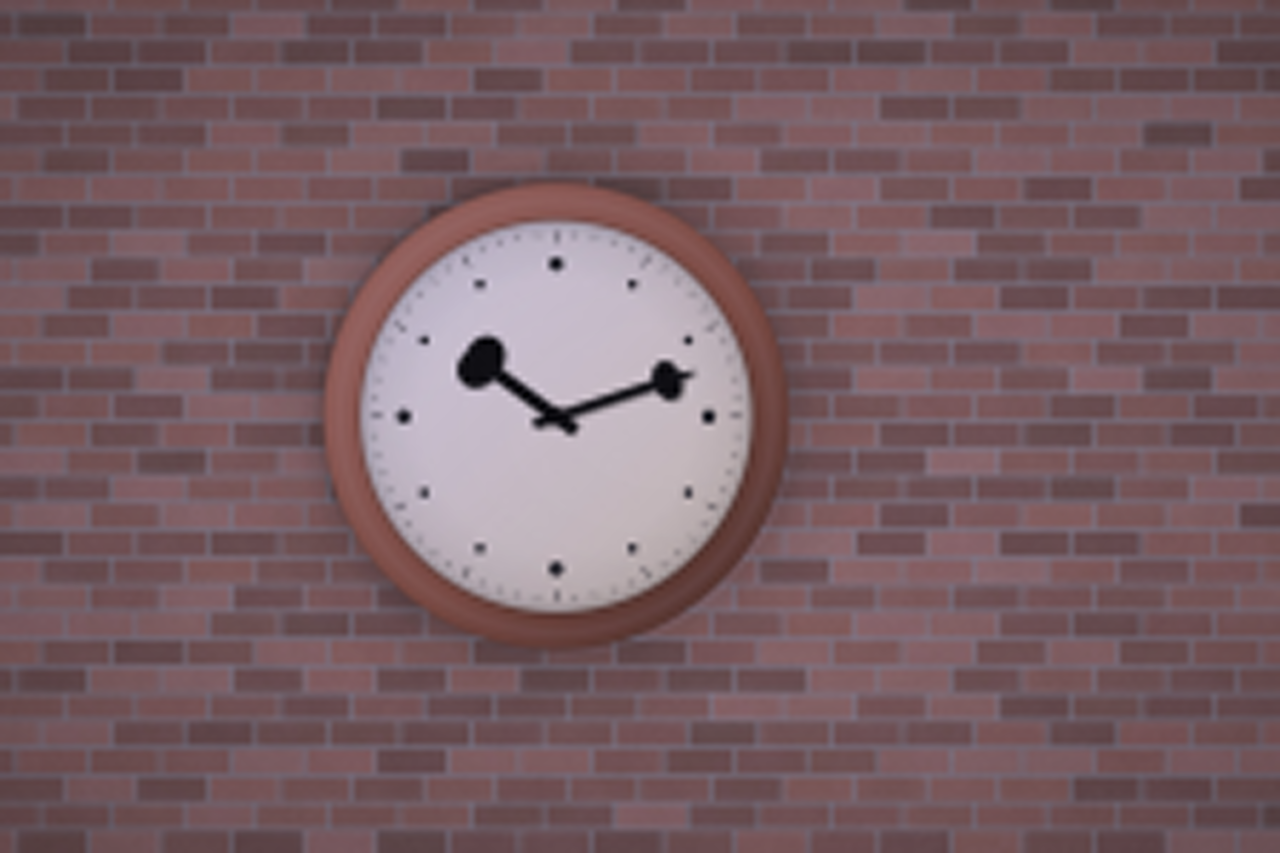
{"hour": 10, "minute": 12}
